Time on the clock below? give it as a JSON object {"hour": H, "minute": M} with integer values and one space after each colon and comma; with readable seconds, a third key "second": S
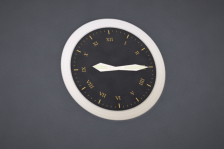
{"hour": 9, "minute": 15}
